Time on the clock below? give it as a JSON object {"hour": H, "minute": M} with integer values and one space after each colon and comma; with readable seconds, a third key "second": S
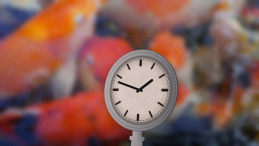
{"hour": 1, "minute": 48}
